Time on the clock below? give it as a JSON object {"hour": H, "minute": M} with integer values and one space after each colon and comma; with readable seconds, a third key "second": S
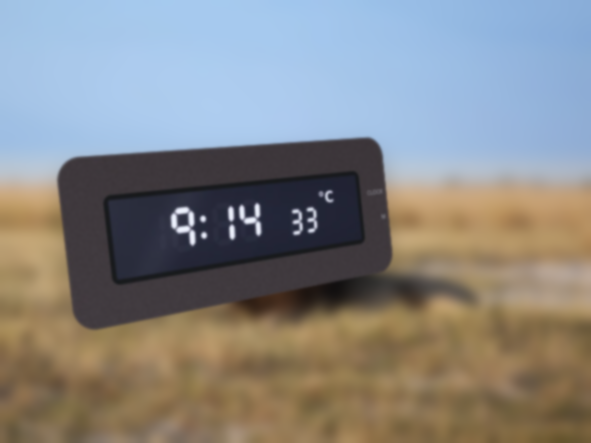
{"hour": 9, "minute": 14}
